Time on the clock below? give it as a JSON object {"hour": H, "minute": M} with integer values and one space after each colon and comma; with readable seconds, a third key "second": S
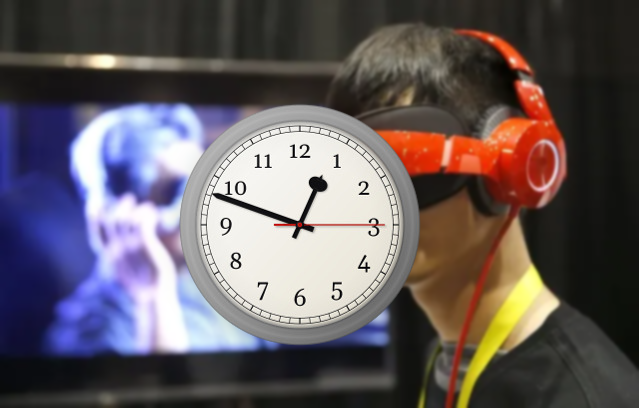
{"hour": 12, "minute": 48, "second": 15}
